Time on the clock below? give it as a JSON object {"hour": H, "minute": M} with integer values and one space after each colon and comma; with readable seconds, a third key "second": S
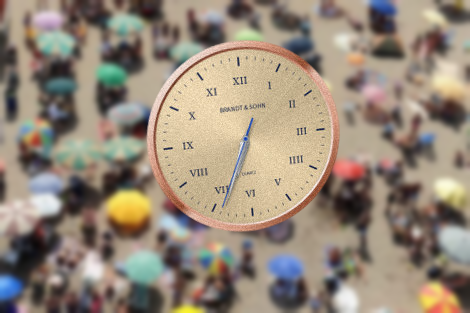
{"hour": 6, "minute": 33, "second": 34}
